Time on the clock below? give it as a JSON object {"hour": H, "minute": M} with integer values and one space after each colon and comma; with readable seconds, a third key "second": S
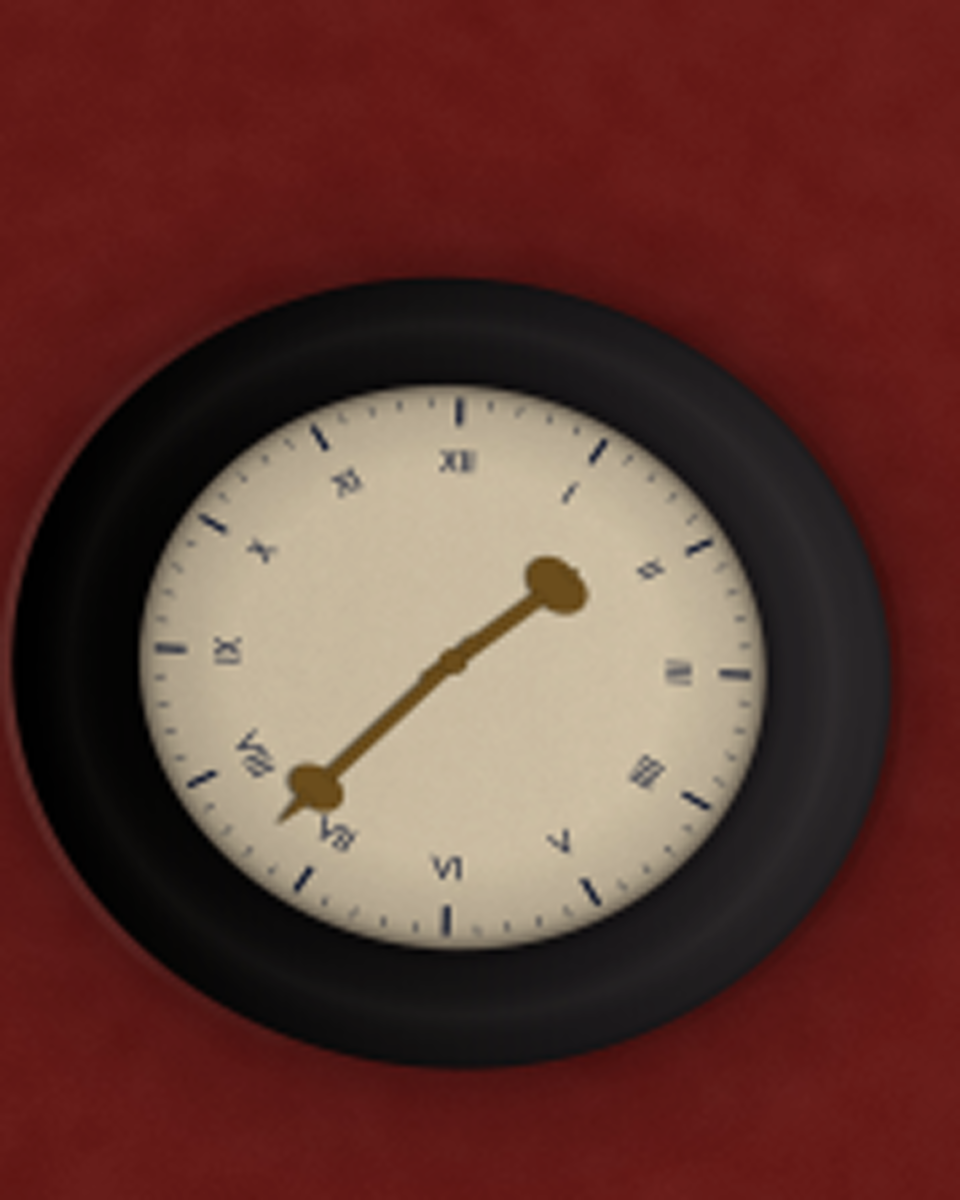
{"hour": 1, "minute": 37}
